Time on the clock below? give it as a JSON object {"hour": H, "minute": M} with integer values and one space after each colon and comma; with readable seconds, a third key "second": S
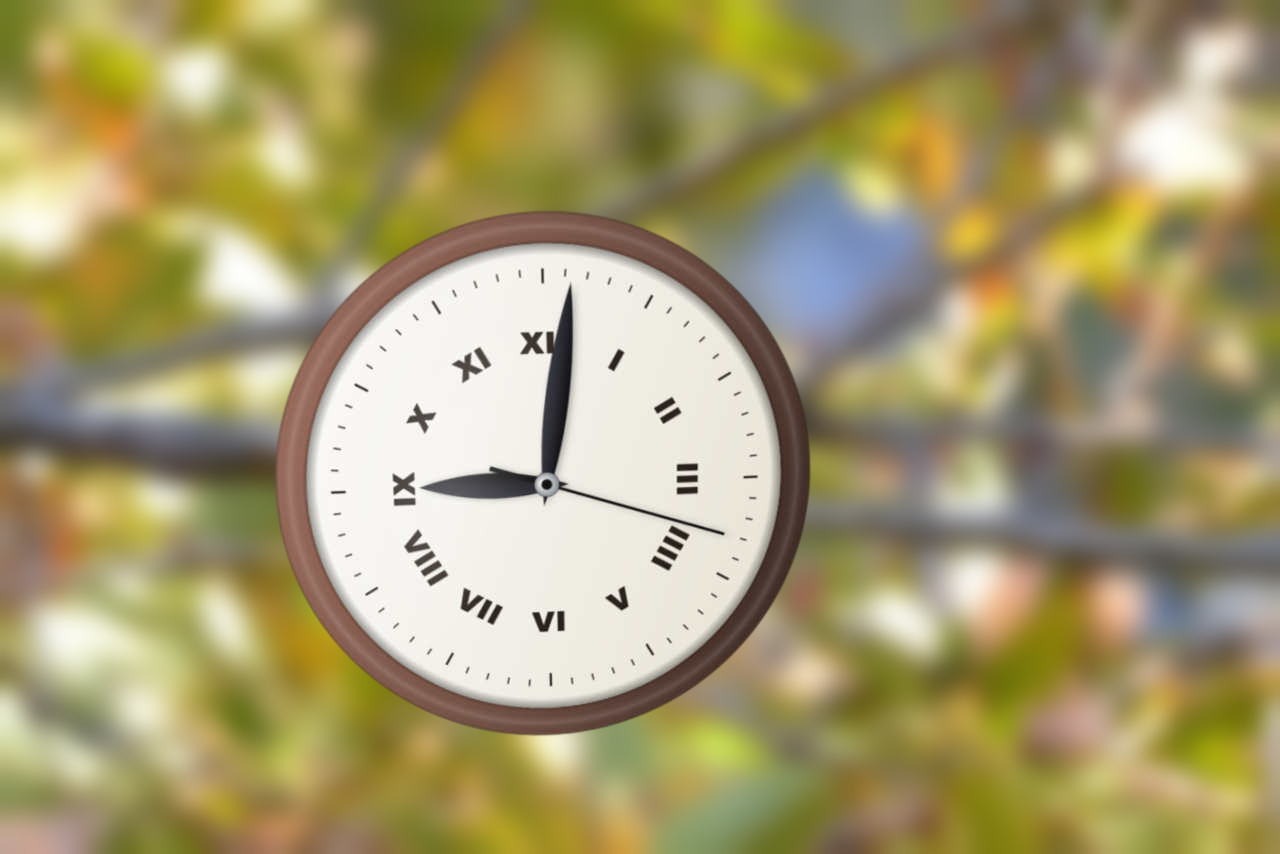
{"hour": 9, "minute": 1, "second": 18}
